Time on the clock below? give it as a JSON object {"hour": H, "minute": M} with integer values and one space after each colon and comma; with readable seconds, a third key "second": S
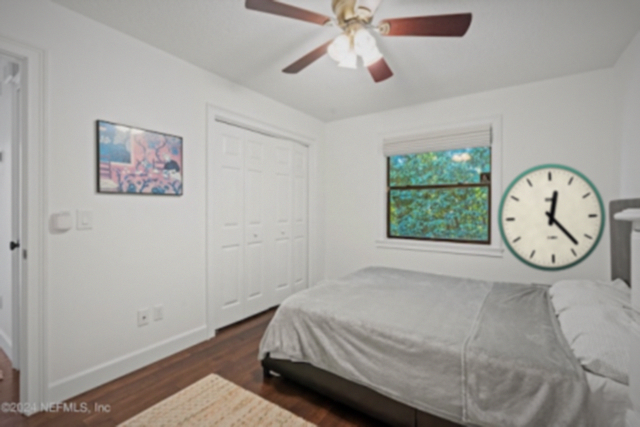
{"hour": 12, "minute": 23}
